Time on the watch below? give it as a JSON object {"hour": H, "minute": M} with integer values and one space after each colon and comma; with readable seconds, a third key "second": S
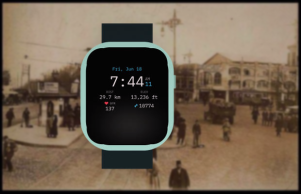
{"hour": 7, "minute": 44}
